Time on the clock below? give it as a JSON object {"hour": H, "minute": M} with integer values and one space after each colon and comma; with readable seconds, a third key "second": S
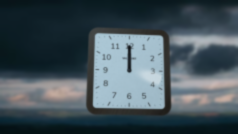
{"hour": 12, "minute": 0}
